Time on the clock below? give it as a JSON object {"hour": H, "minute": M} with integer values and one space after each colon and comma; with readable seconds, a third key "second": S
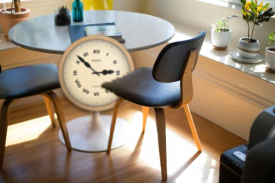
{"hour": 2, "minute": 52}
